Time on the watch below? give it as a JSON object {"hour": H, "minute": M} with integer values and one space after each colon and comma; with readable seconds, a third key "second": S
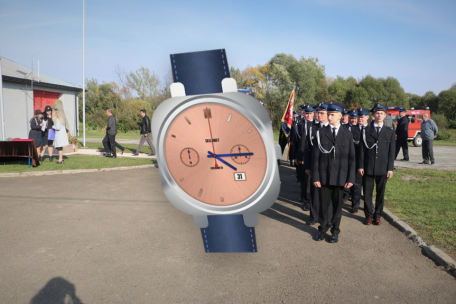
{"hour": 4, "minute": 15}
